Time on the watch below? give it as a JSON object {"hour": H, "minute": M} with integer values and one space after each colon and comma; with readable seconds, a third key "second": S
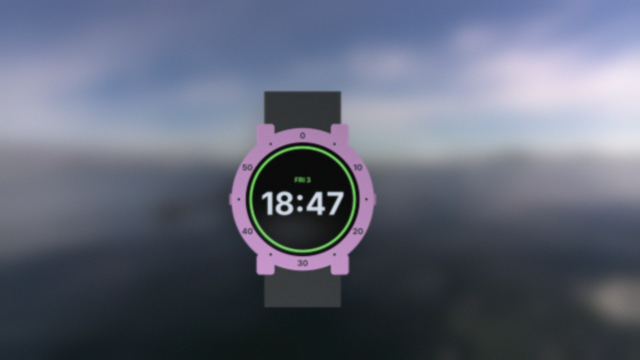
{"hour": 18, "minute": 47}
